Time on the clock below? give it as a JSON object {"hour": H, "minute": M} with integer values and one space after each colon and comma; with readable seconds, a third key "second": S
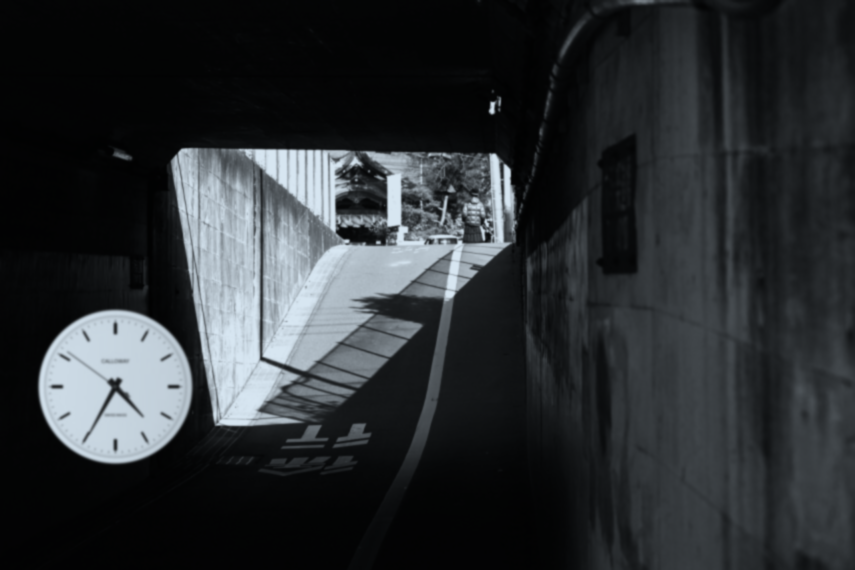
{"hour": 4, "minute": 34, "second": 51}
